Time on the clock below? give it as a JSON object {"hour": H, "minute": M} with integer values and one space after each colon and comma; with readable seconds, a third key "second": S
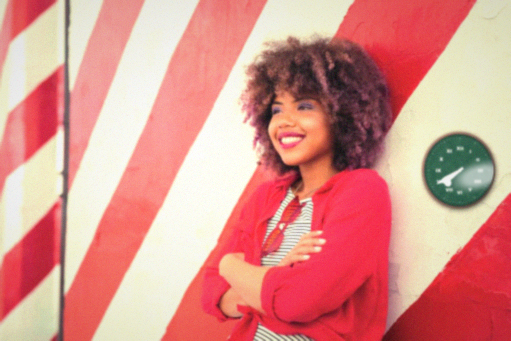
{"hour": 7, "minute": 40}
